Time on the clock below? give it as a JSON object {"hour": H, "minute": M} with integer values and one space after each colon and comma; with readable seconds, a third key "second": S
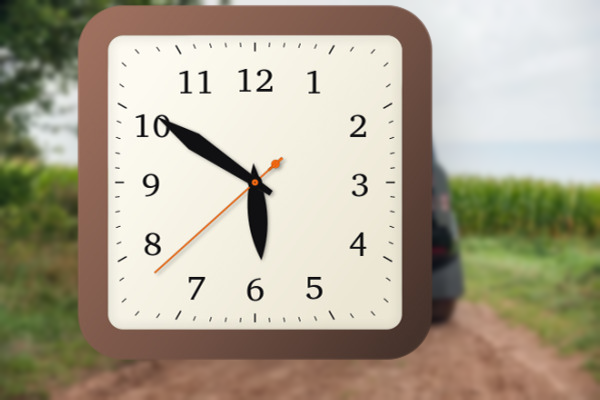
{"hour": 5, "minute": 50, "second": 38}
